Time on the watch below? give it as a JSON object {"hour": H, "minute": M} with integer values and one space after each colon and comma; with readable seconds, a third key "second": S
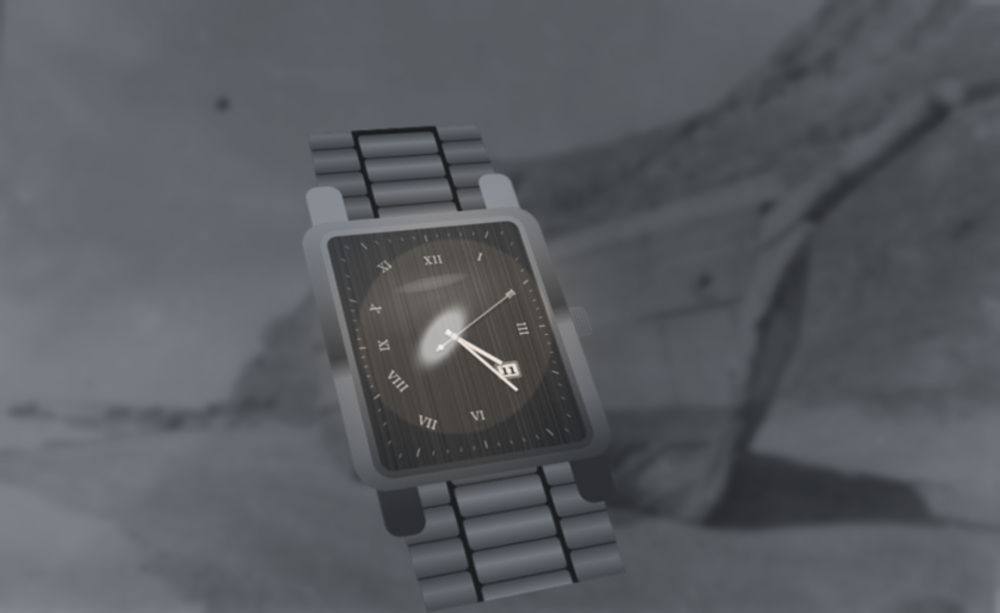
{"hour": 4, "minute": 24, "second": 10}
